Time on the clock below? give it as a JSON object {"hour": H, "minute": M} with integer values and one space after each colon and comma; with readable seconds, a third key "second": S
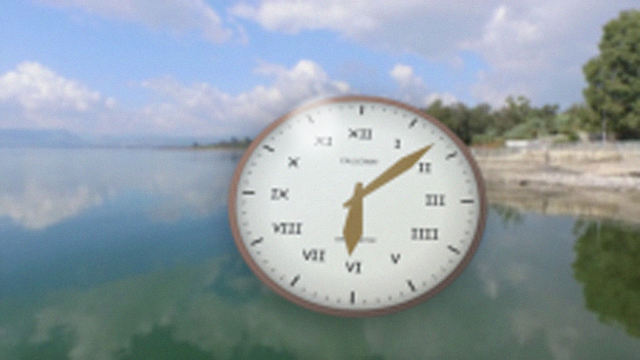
{"hour": 6, "minute": 8}
